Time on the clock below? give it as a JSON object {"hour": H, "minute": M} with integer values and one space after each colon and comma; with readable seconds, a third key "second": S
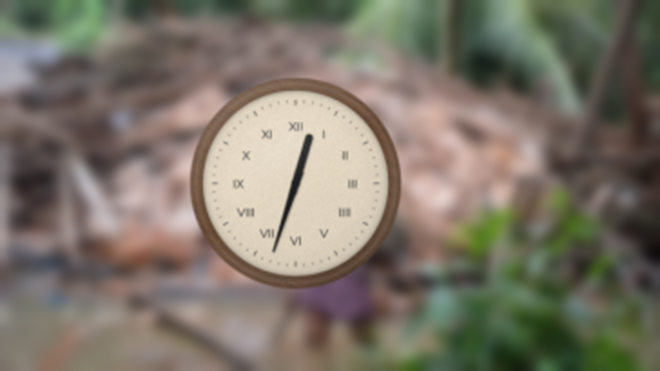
{"hour": 12, "minute": 33}
